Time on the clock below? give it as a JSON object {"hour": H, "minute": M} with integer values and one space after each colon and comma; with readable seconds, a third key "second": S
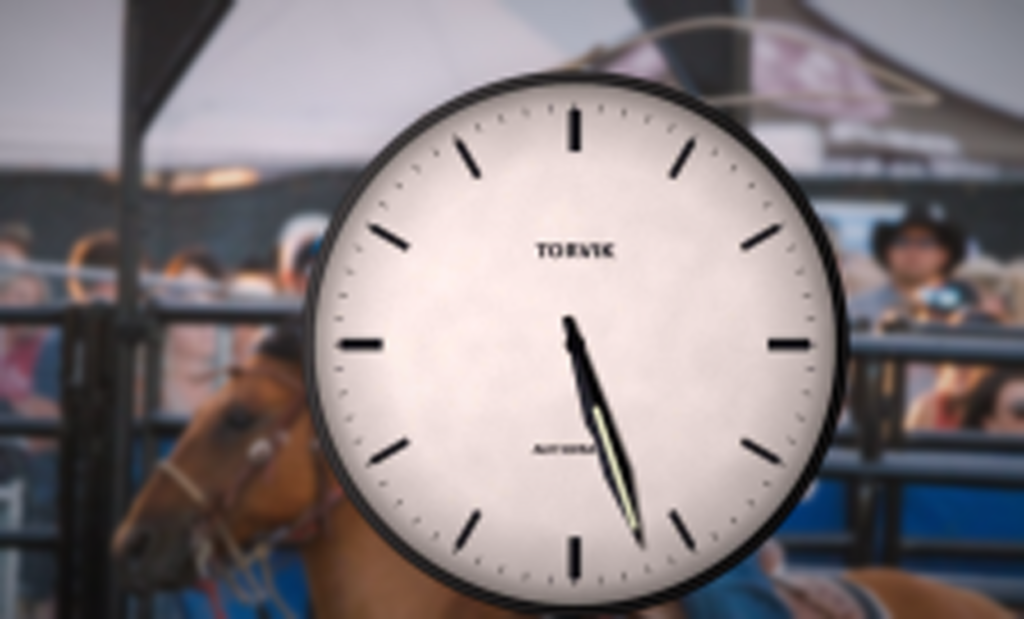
{"hour": 5, "minute": 27}
